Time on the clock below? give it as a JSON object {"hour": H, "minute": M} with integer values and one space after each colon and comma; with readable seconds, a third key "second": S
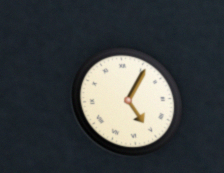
{"hour": 5, "minute": 6}
